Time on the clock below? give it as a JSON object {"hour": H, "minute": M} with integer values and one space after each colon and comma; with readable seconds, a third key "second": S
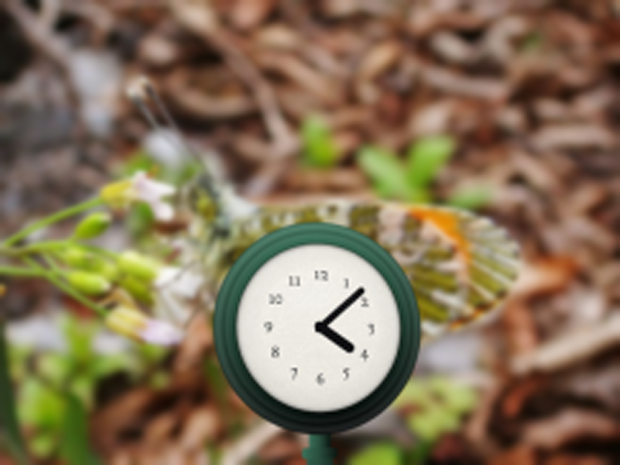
{"hour": 4, "minute": 8}
